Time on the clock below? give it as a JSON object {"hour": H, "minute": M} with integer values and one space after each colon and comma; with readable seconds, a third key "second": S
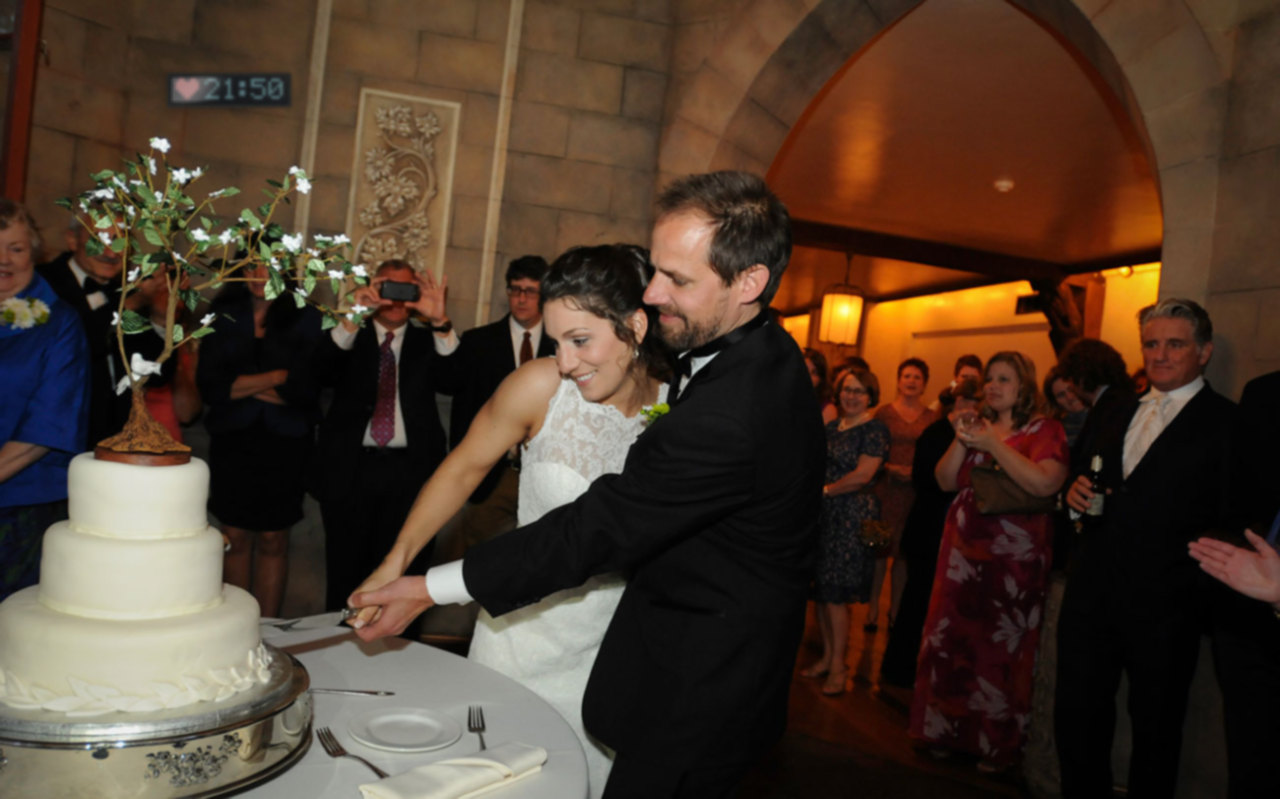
{"hour": 21, "minute": 50}
